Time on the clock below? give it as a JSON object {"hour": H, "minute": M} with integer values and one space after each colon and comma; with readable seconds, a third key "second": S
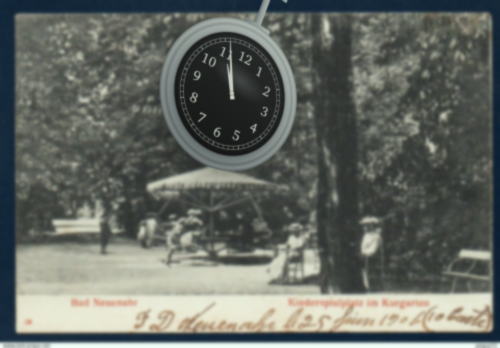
{"hour": 10, "minute": 56}
